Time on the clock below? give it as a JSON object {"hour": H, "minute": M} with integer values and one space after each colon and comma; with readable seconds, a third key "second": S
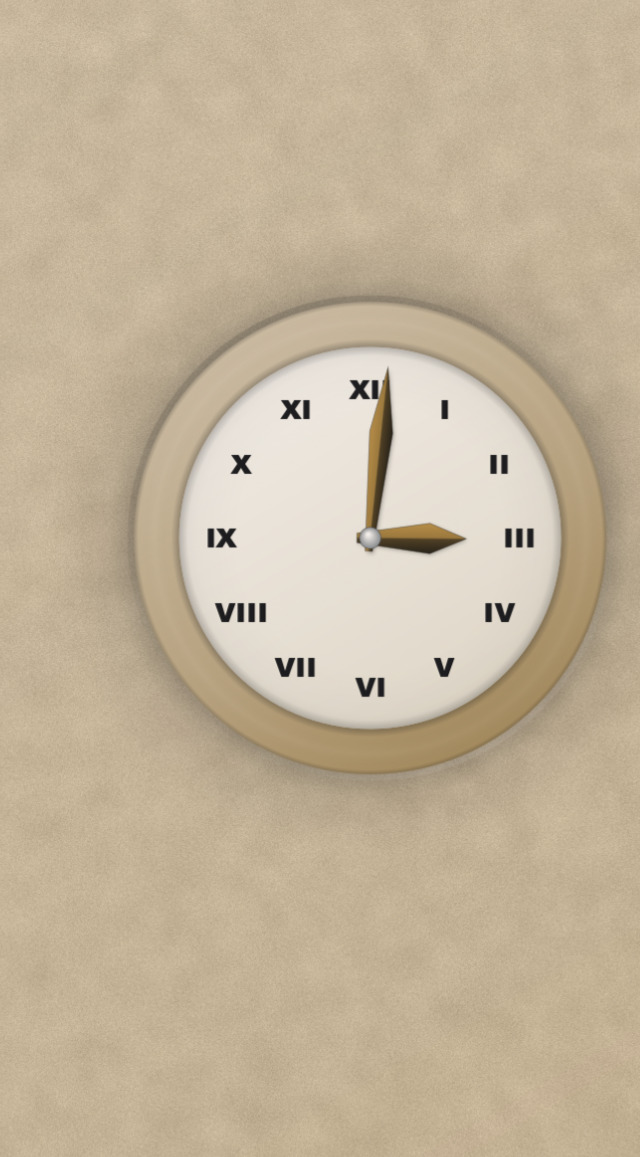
{"hour": 3, "minute": 1}
